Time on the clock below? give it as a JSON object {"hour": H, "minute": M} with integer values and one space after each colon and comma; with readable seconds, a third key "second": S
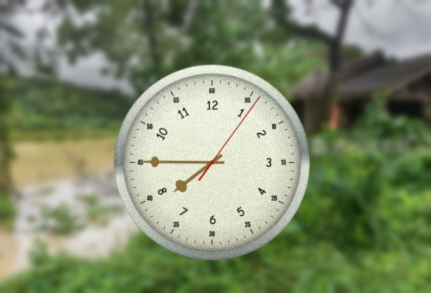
{"hour": 7, "minute": 45, "second": 6}
